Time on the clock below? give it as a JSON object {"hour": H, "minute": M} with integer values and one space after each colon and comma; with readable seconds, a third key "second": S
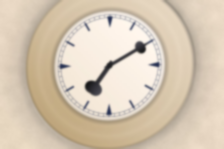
{"hour": 7, "minute": 10}
